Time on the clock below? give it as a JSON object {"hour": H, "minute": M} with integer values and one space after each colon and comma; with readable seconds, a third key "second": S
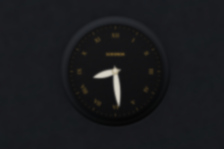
{"hour": 8, "minute": 29}
